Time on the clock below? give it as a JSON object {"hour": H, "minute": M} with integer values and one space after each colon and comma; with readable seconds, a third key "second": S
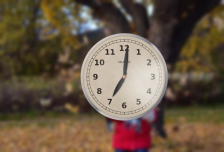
{"hour": 7, "minute": 1}
